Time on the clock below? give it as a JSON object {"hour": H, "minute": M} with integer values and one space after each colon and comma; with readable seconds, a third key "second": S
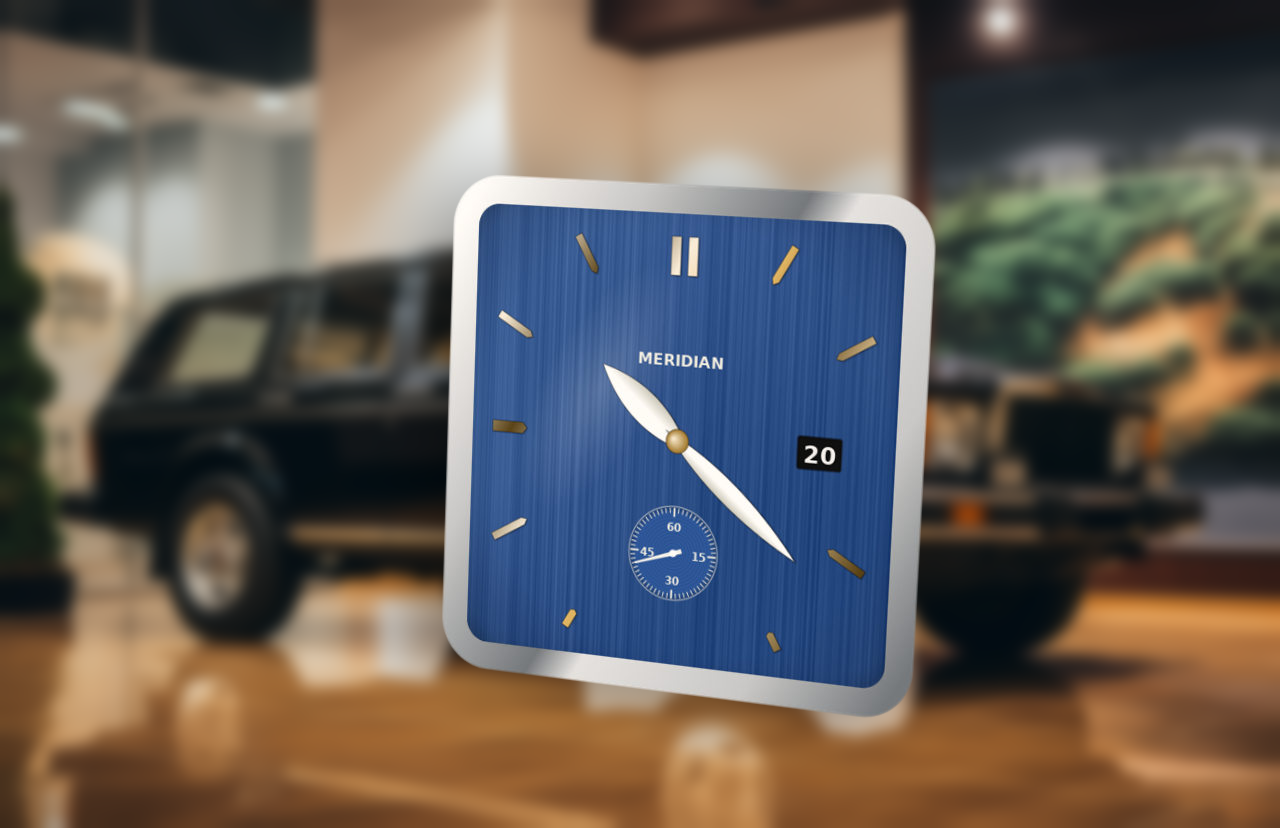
{"hour": 10, "minute": 21, "second": 42}
